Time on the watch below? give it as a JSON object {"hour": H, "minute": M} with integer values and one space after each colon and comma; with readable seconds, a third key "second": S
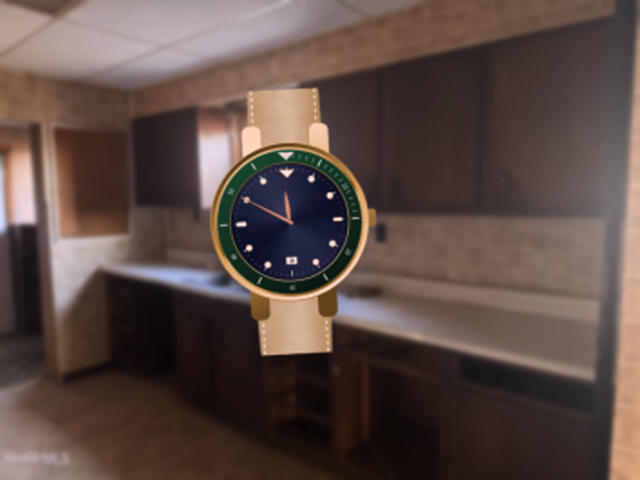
{"hour": 11, "minute": 50}
